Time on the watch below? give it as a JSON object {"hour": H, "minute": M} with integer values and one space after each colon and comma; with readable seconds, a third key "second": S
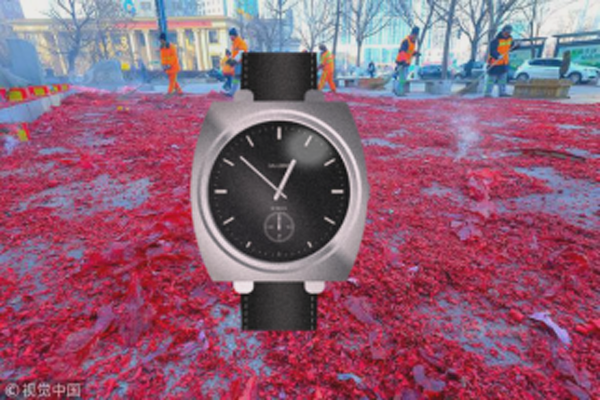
{"hour": 12, "minute": 52}
